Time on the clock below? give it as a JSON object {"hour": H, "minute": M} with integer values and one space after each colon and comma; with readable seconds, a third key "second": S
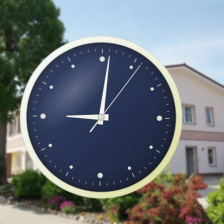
{"hour": 9, "minute": 1, "second": 6}
